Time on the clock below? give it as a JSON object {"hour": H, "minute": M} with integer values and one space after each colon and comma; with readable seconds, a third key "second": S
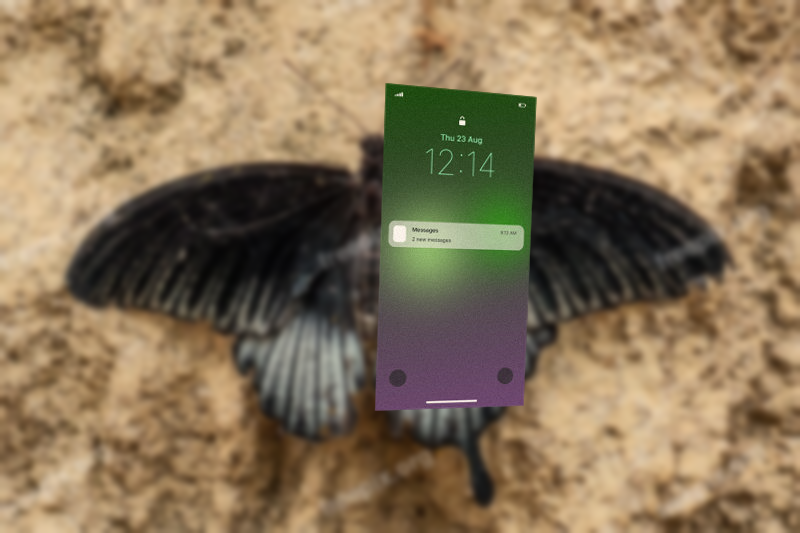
{"hour": 12, "minute": 14}
